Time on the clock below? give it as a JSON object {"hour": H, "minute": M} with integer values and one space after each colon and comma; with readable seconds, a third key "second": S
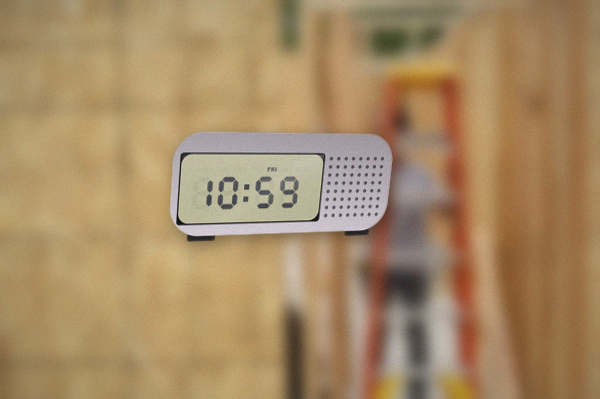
{"hour": 10, "minute": 59}
